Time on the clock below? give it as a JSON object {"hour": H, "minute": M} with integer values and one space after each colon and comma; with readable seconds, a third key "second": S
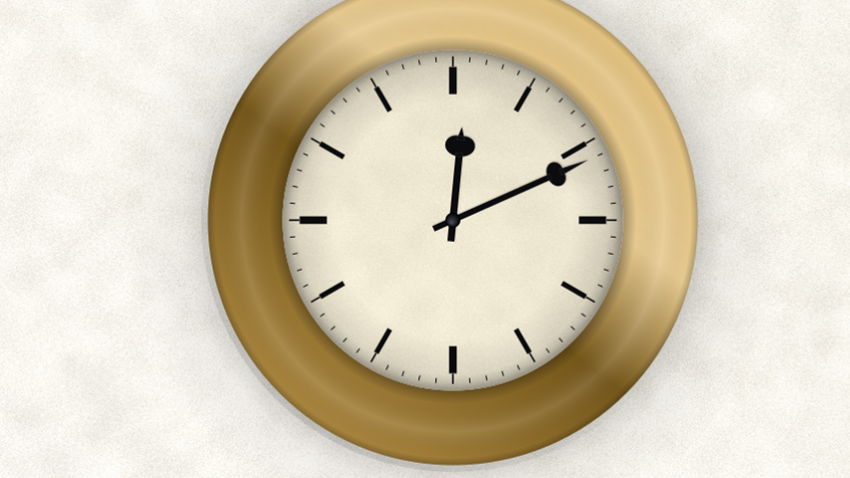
{"hour": 12, "minute": 11}
